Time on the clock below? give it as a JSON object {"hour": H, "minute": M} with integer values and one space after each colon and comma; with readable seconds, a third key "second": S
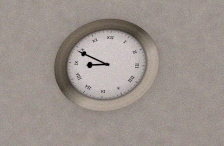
{"hour": 8, "minute": 49}
